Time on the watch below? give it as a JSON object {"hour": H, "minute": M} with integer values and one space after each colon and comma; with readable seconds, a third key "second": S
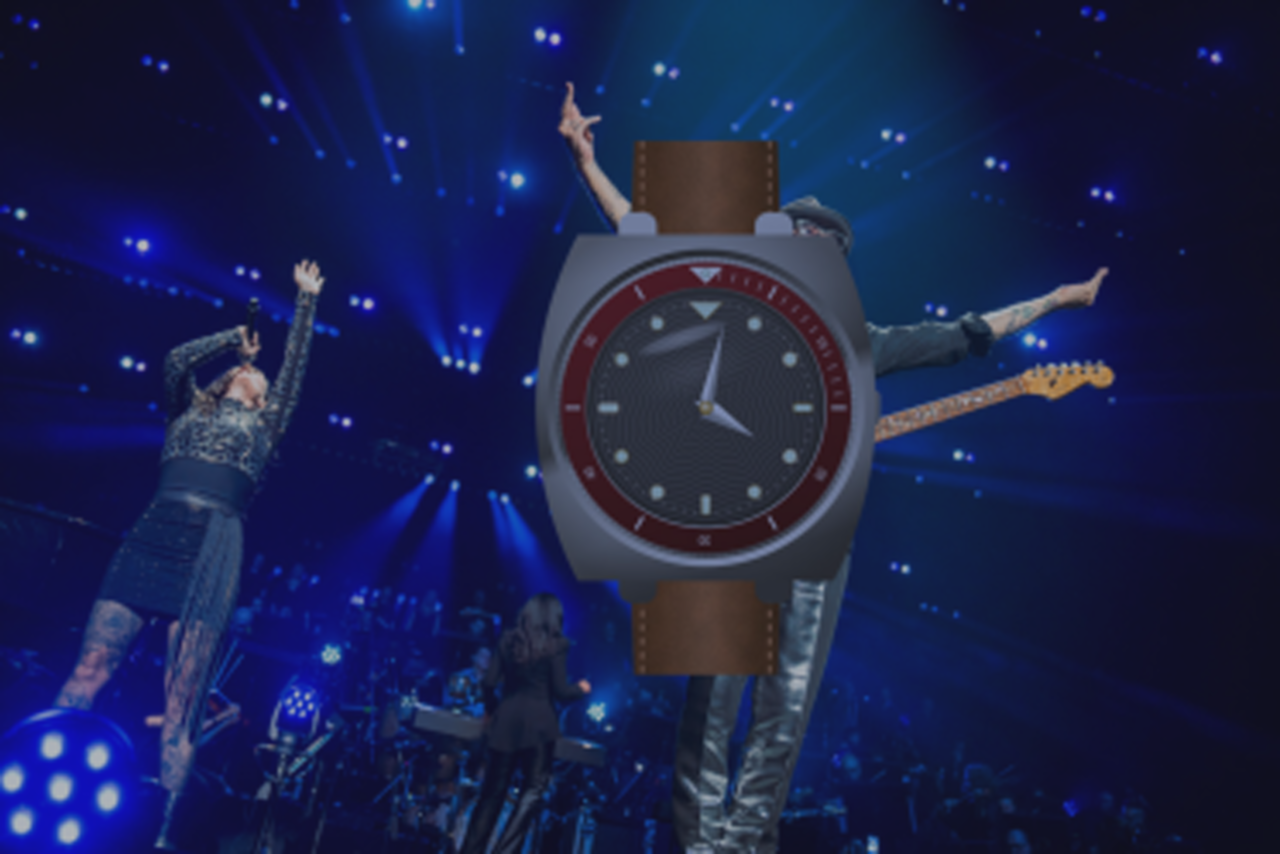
{"hour": 4, "minute": 2}
